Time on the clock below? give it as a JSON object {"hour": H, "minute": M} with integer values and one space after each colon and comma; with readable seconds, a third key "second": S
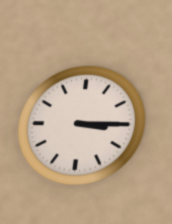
{"hour": 3, "minute": 15}
